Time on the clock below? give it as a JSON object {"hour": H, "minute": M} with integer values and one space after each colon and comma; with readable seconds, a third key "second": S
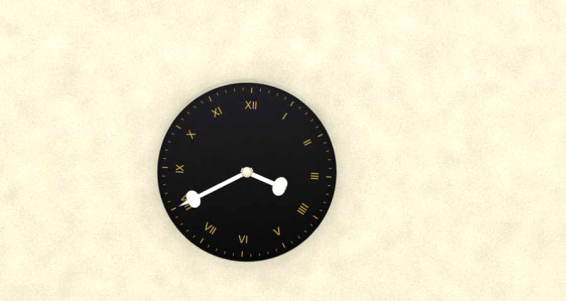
{"hour": 3, "minute": 40}
